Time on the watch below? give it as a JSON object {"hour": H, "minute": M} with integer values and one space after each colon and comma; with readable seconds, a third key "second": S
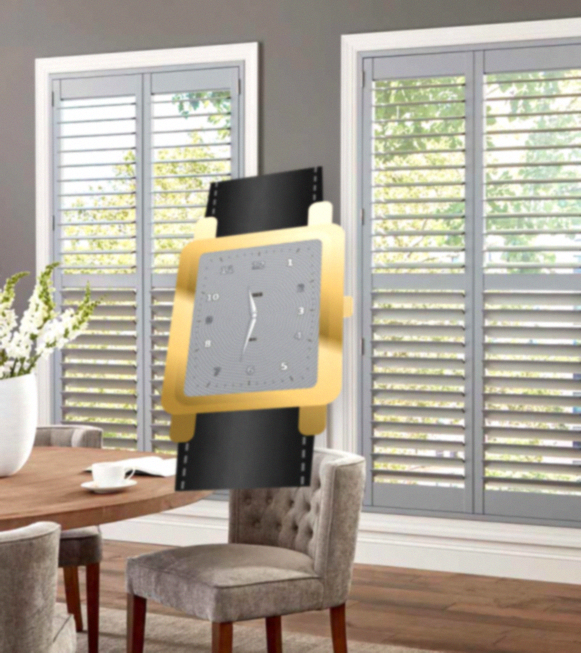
{"hour": 11, "minute": 32}
